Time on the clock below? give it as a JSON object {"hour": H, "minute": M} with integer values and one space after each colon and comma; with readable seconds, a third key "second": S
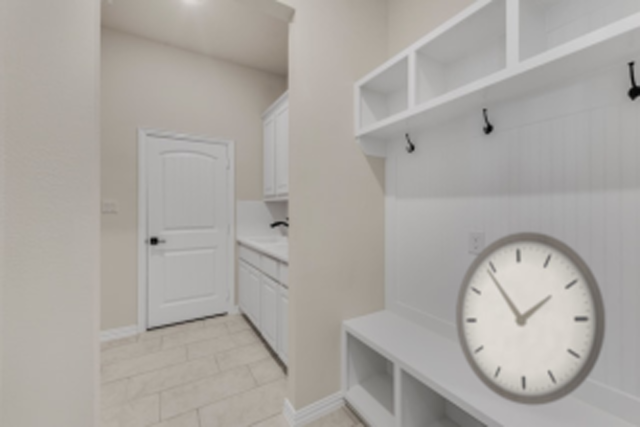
{"hour": 1, "minute": 54}
